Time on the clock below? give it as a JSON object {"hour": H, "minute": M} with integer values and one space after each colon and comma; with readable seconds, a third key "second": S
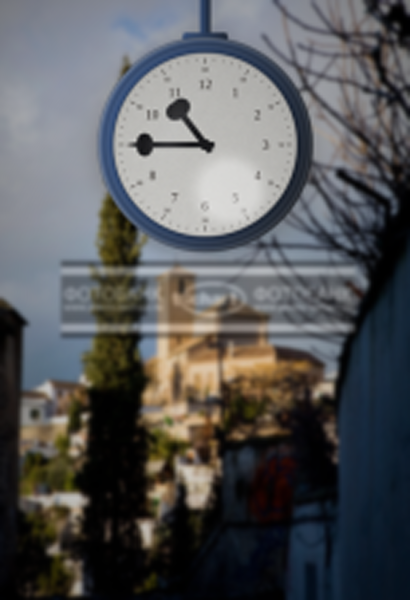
{"hour": 10, "minute": 45}
